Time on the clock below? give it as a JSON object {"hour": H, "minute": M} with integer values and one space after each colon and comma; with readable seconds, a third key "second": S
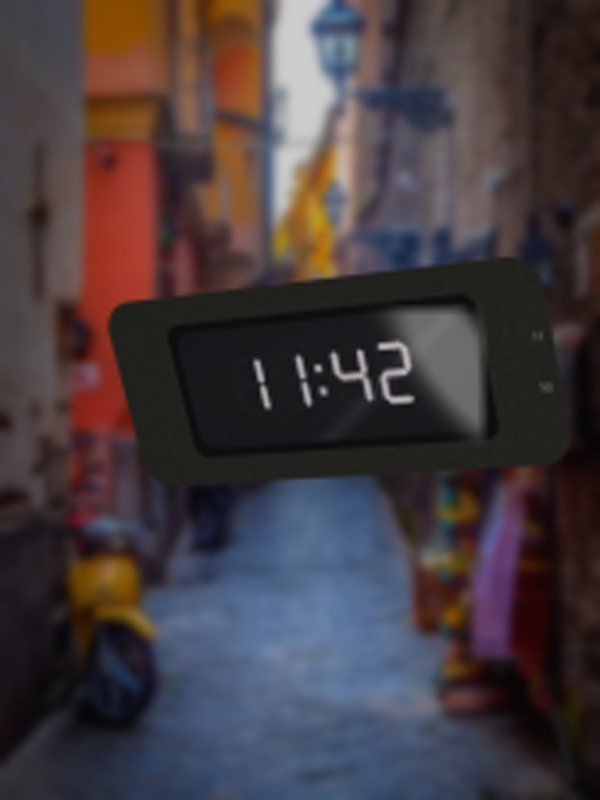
{"hour": 11, "minute": 42}
